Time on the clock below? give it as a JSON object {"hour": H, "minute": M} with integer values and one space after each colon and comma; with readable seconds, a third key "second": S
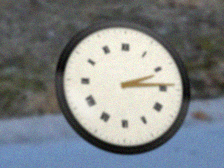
{"hour": 2, "minute": 14}
